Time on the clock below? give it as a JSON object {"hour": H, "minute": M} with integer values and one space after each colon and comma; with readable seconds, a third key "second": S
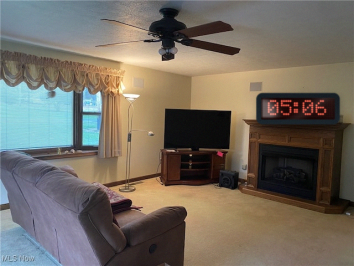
{"hour": 5, "minute": 6}
